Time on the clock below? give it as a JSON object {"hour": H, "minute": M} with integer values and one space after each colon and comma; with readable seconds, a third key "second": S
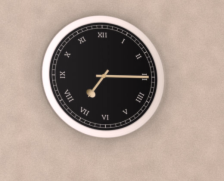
{"hour": 7, "minute": 15}
